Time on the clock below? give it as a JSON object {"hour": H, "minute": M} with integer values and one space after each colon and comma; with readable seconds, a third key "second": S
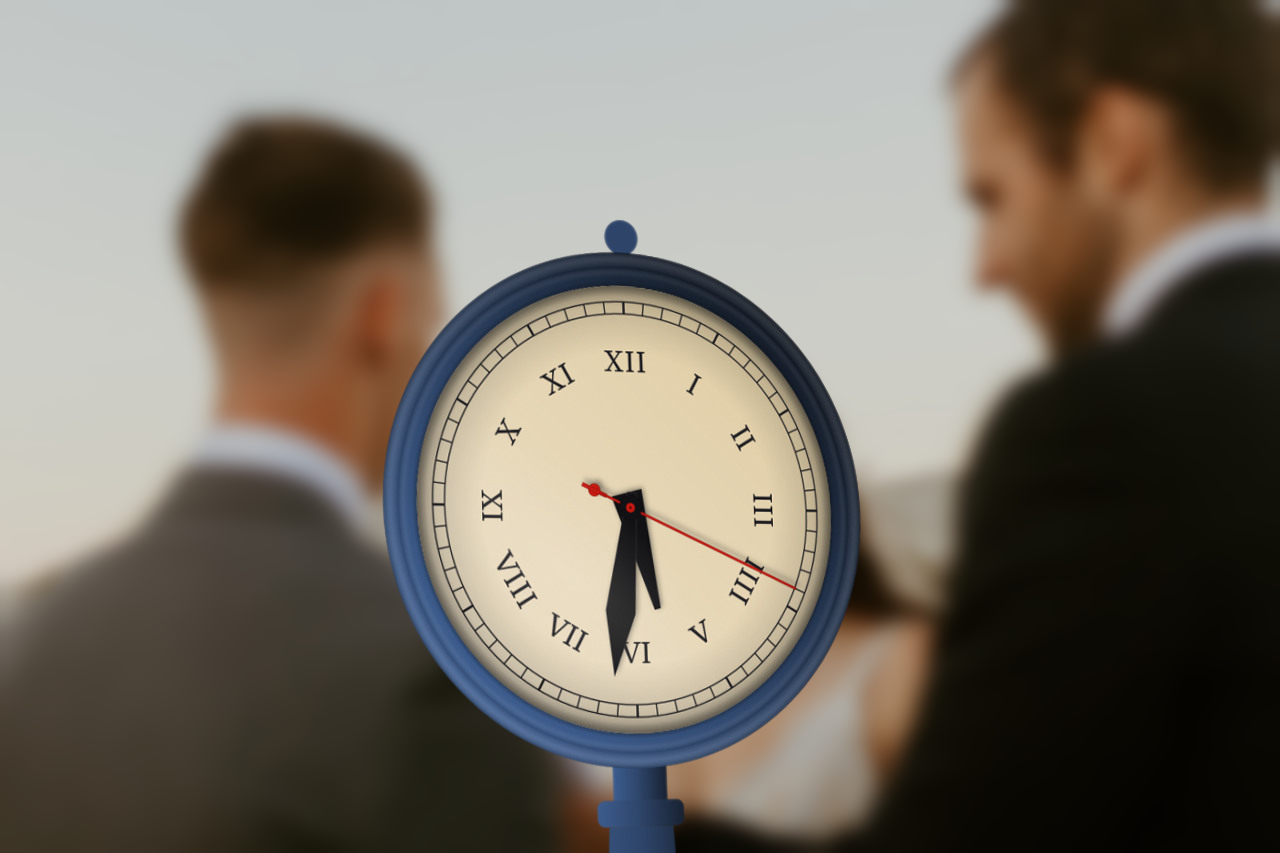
{"hour": 5, "minute": 31, "second": 19}
